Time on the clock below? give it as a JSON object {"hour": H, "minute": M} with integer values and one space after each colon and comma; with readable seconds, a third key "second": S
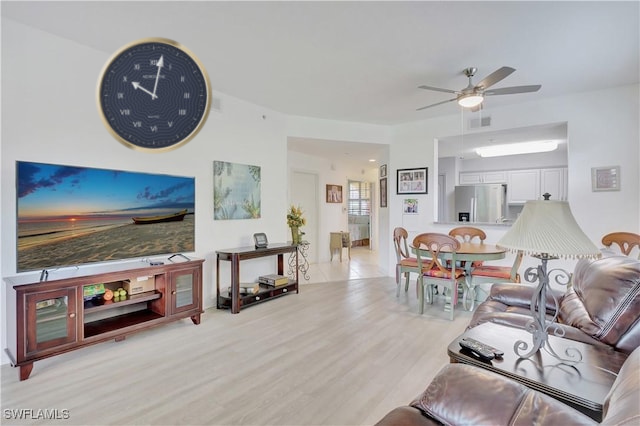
{"hour": 10, "minute": 2}
